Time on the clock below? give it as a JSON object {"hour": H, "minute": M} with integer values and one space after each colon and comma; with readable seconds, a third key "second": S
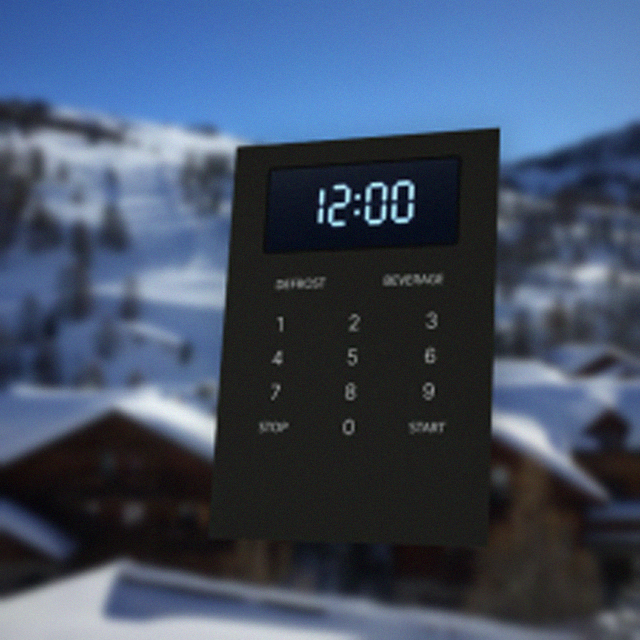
{"hour": 12, "minute": 0}
